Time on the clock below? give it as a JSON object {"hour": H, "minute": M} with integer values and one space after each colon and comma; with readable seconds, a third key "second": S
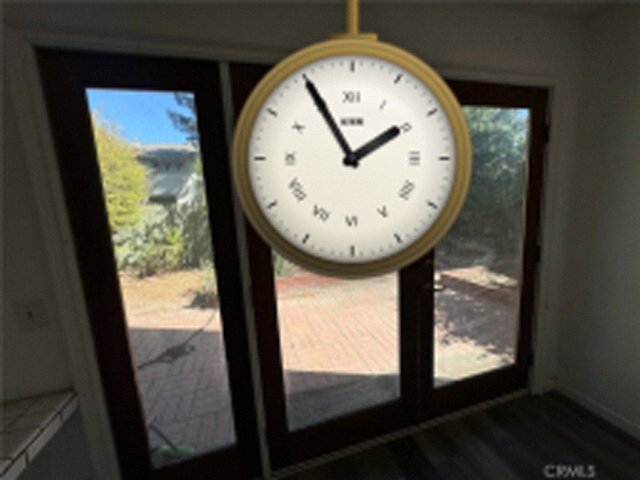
{"hour": 1, "minute": 55}
